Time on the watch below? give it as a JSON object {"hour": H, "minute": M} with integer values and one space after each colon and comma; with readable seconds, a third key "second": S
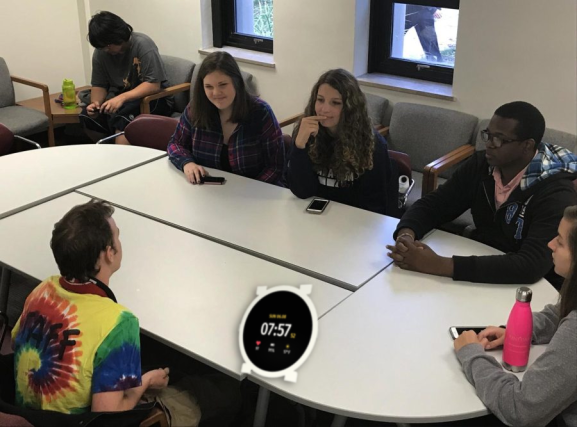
{"hour": 7, "minute": 57}
